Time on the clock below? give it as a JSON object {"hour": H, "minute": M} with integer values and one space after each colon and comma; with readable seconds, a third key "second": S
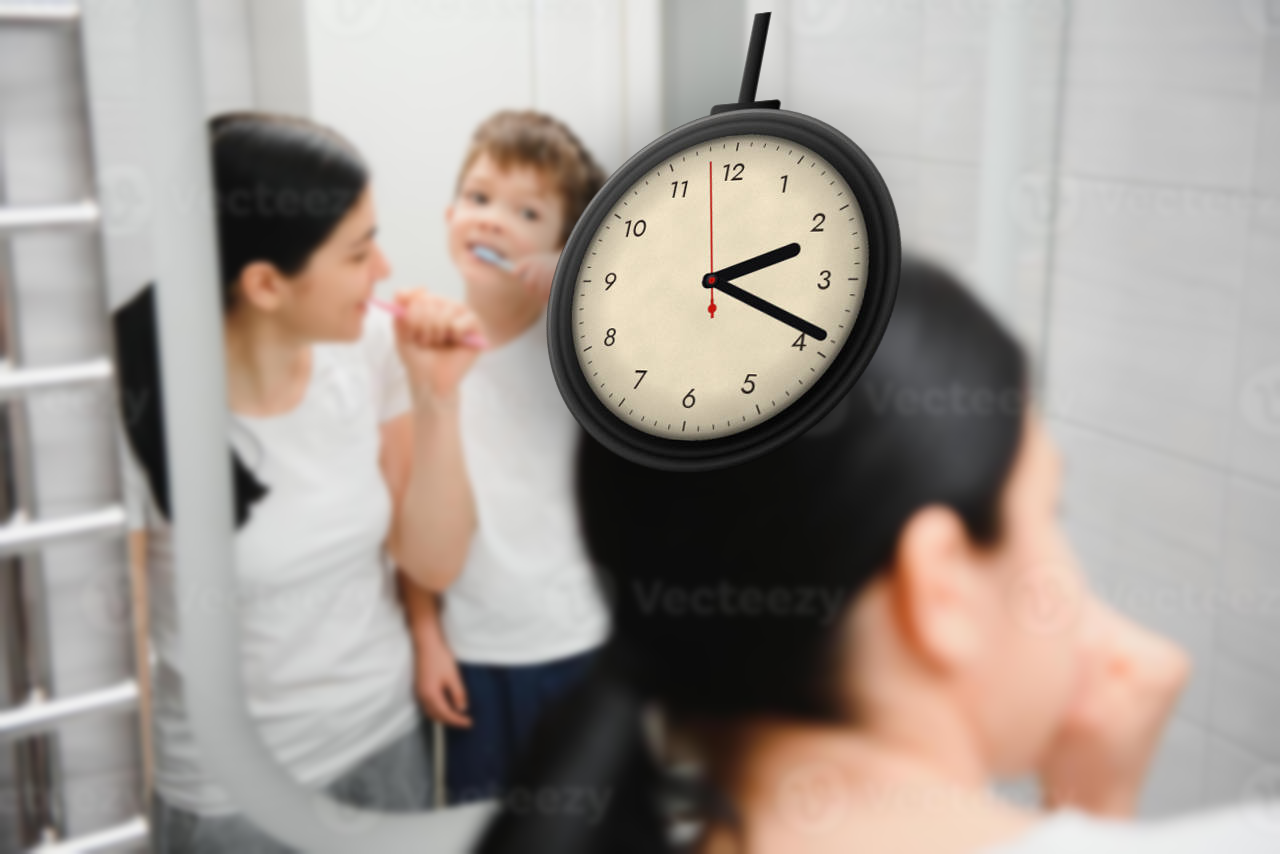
{"hour": 2, "minute": 18, "second": 58}
